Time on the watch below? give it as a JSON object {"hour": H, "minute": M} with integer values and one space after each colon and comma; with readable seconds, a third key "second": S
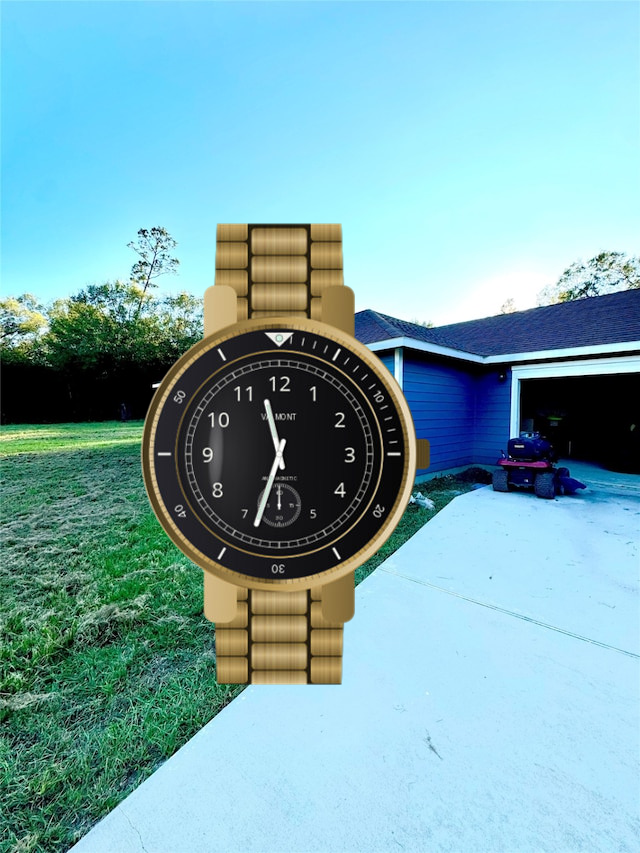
{"hour": 11, "minute": 33}
